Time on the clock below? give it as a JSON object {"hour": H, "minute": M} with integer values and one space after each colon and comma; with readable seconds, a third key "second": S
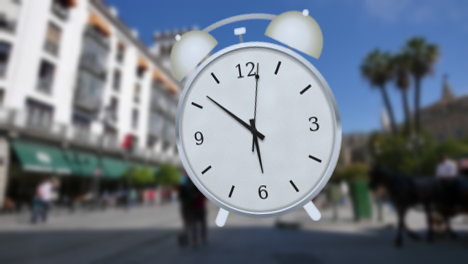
{"hour": 5, "minute": 52, "second": 2}
